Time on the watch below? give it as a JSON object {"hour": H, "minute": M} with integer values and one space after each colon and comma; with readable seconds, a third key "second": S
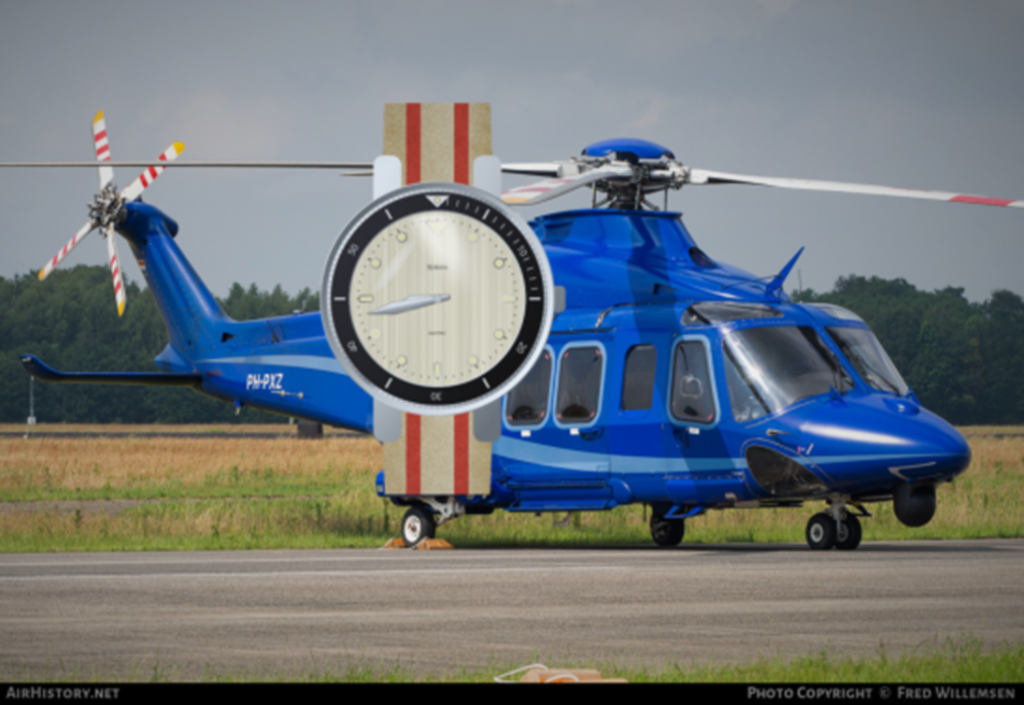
{"hour": 8, "minute": 43}
